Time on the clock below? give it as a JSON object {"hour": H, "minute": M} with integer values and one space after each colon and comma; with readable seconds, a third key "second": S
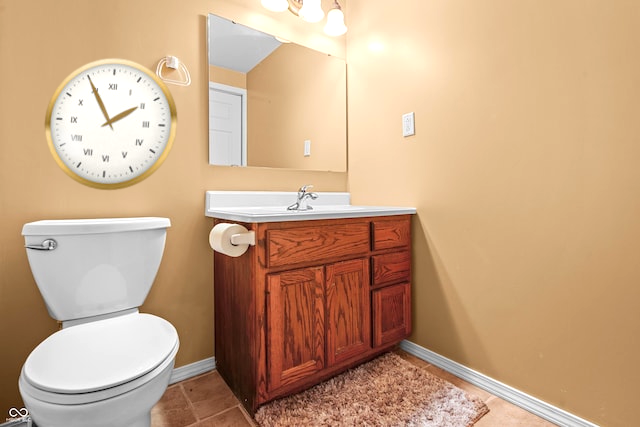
{"hour": 1, "minute": 55}
